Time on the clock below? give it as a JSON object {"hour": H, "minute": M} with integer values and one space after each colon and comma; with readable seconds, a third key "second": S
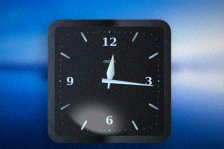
{"hour": 12, "minute": 16}
